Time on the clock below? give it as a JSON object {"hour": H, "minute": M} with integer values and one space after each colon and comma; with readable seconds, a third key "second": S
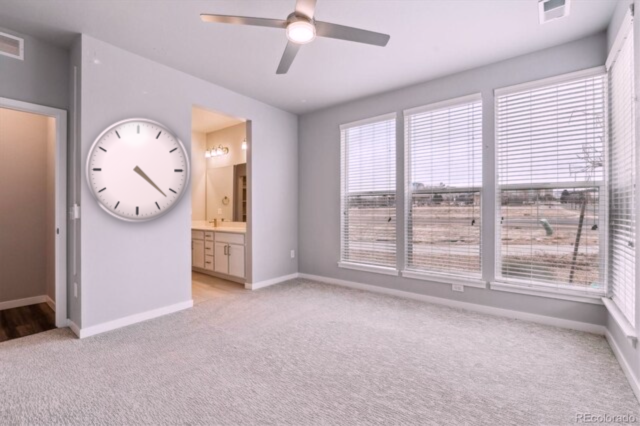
{"hour": 4, "minute": 22}
